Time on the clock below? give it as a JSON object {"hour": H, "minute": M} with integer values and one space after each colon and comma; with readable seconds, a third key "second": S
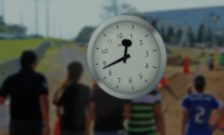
{"hour": 12, "minute": 43}
